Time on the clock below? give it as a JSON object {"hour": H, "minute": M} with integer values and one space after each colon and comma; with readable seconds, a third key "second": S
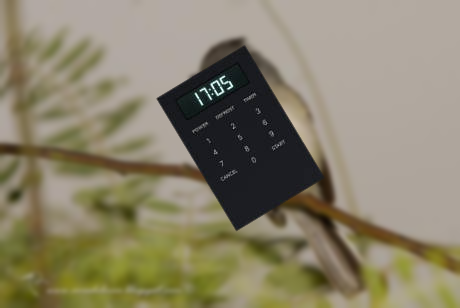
{"hour": 17, "minute": 5}
